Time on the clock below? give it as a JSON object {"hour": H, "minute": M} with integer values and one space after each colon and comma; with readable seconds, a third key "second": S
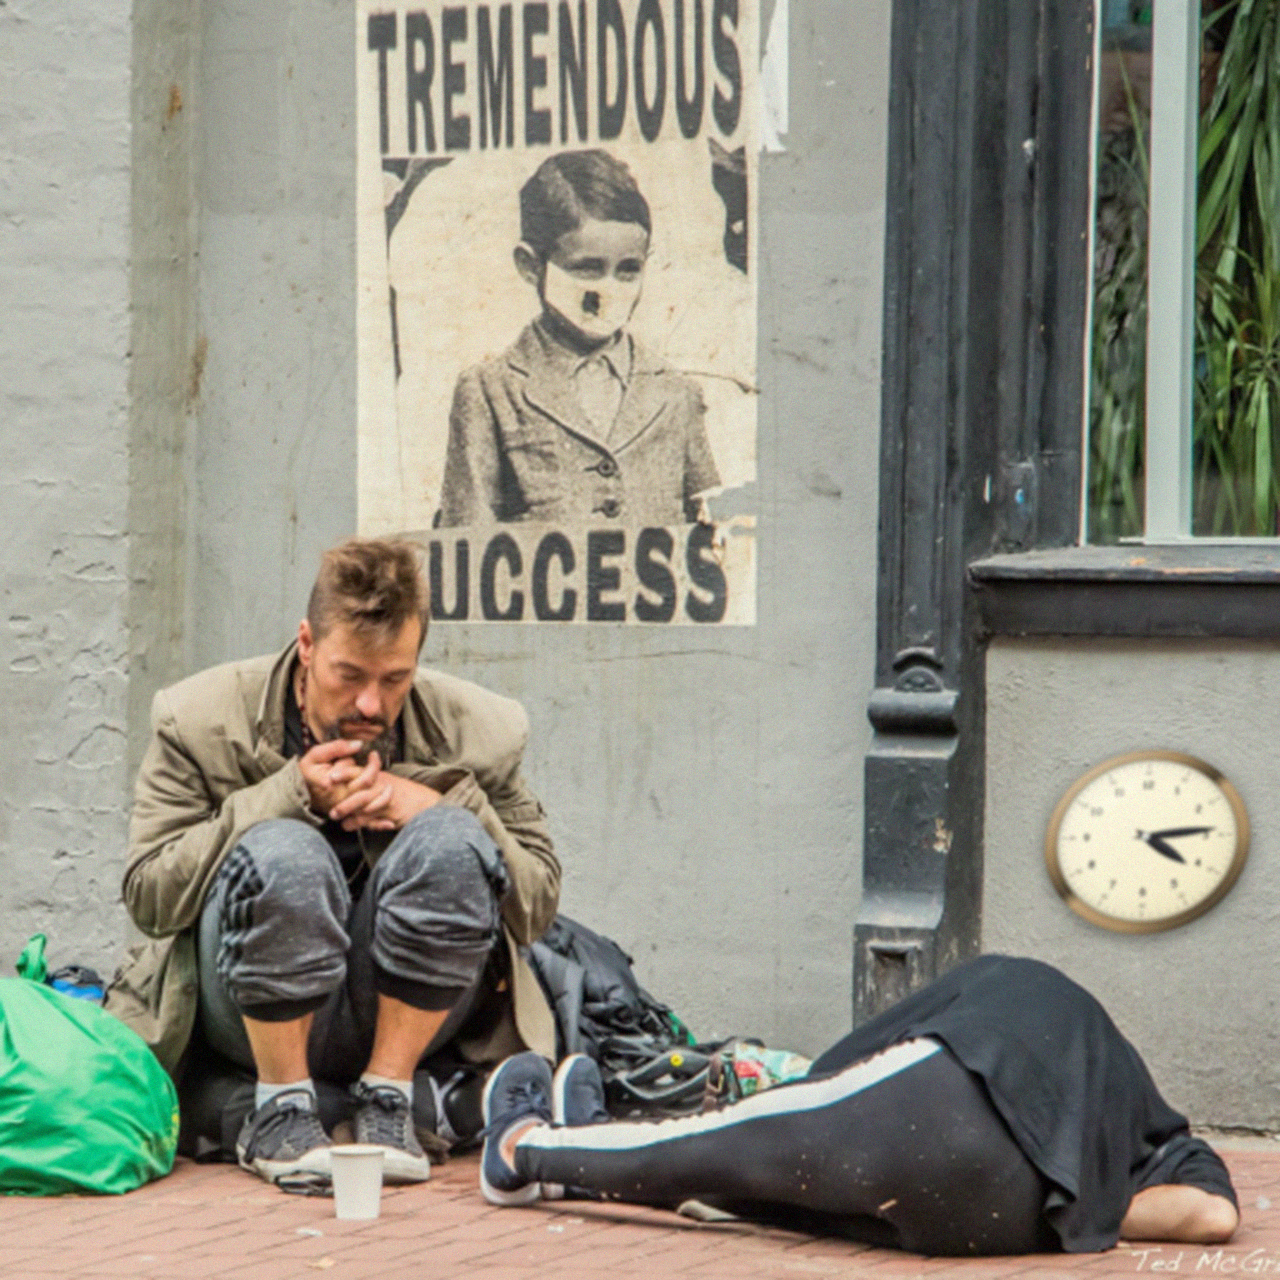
{"hour": 4, "minute": 14}
